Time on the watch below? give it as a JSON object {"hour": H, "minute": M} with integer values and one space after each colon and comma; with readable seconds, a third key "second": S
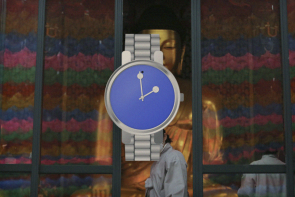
{"hour": 1, "minute": 59}
